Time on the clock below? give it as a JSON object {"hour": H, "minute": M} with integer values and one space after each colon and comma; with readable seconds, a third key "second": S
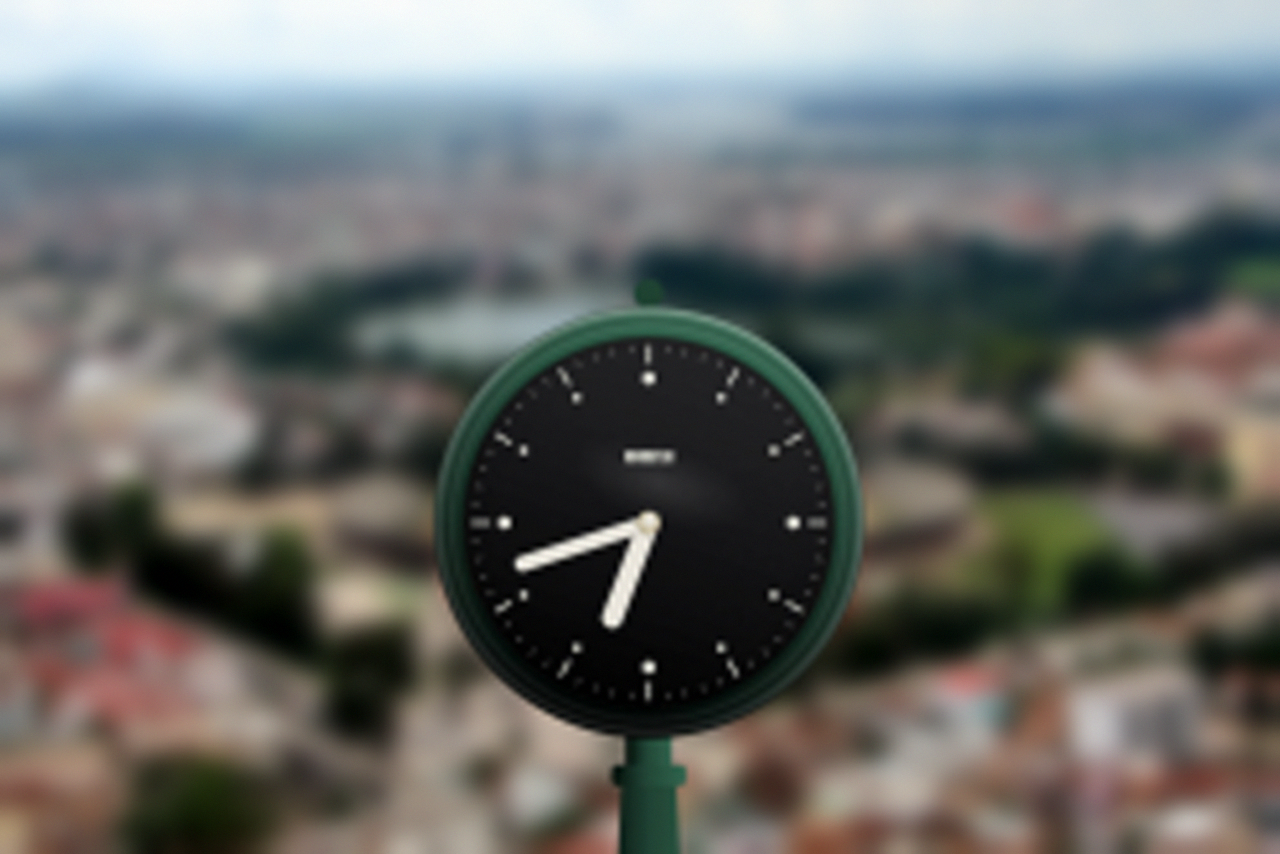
{"hour": 6, "minute": 42}
